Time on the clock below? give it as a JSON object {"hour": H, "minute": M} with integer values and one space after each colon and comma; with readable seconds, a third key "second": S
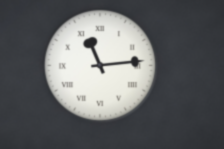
{"hour": 11, "minute": 14}
